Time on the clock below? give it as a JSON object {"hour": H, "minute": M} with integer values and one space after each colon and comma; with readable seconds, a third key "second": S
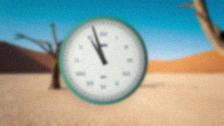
{"hour": 10, "minute": 57}
